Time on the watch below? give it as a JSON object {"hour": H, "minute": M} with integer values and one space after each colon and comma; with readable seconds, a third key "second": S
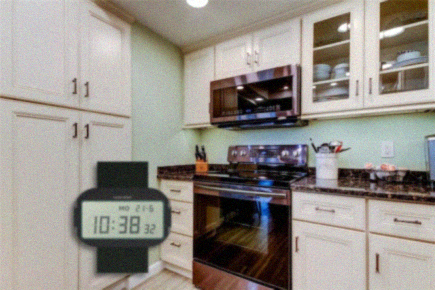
{"hour": 10, "minute": 38}
